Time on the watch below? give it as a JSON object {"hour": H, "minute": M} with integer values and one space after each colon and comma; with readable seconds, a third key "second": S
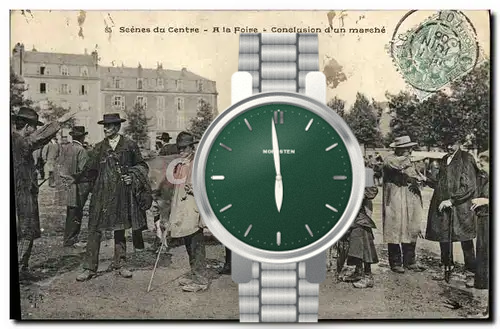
{"hour": 5, "minute": 59}
